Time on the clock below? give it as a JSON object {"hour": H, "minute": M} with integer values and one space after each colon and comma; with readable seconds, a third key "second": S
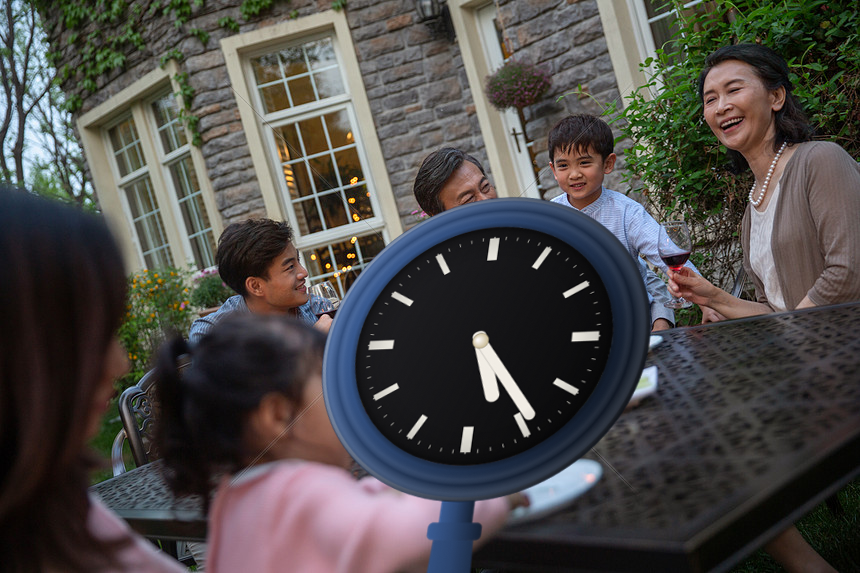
{"hour": 5, "minute": 24}
